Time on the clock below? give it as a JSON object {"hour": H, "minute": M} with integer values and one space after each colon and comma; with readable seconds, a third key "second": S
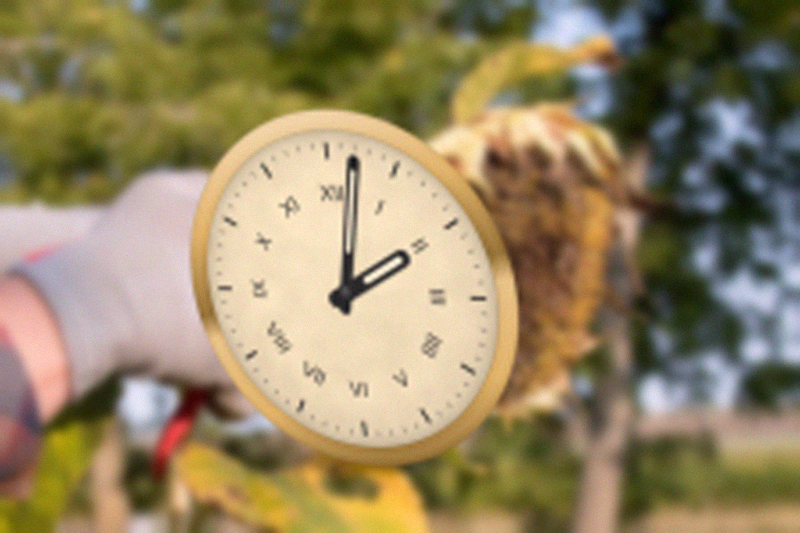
{"hour": 2, "minute": 2}
